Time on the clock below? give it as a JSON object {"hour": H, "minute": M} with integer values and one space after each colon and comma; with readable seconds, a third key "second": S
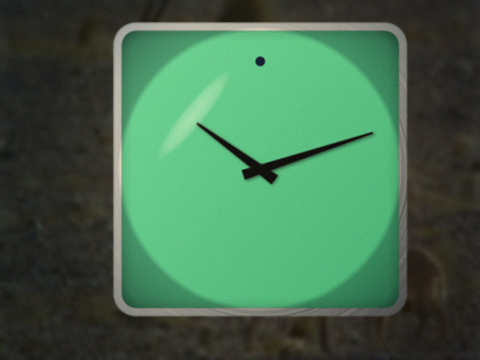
{"hour": 10, "minute": 12}
